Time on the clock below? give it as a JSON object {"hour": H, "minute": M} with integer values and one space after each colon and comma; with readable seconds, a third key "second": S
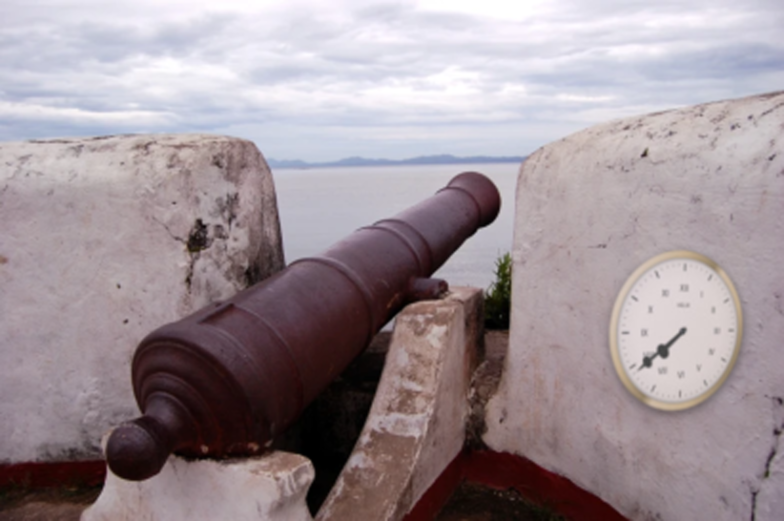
{"hour": 7, "minute": 39}
